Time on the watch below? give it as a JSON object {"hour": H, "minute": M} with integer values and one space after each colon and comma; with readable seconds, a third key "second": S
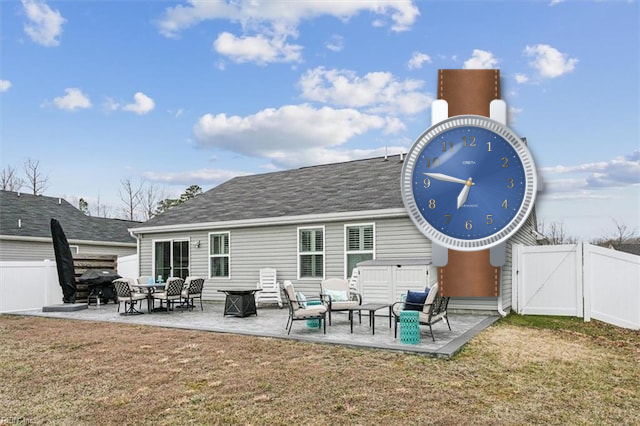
{"hour": 6, "minute": 47}
